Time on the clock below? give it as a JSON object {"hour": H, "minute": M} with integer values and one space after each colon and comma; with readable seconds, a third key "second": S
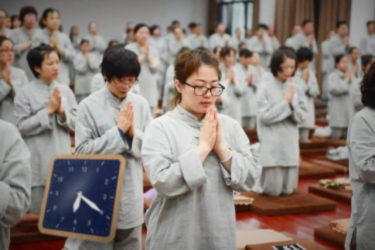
{"hour": 6, "minute": 20}
